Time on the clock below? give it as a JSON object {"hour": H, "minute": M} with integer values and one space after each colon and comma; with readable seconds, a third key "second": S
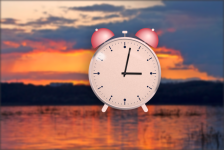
{"hour": 3, "minute": 2}
